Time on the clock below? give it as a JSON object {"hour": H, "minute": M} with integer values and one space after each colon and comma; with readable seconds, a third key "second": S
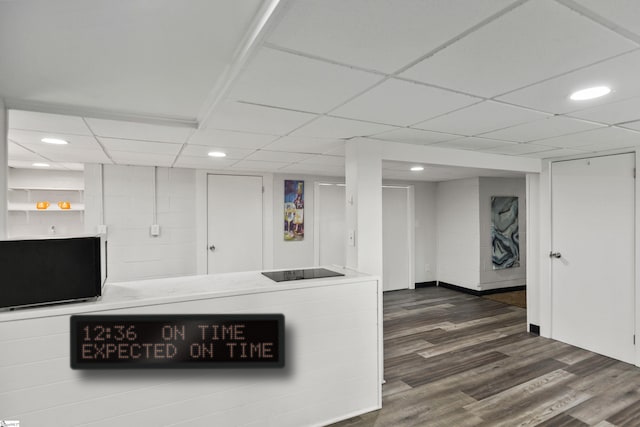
{"hour": 12, "minute": 36}
